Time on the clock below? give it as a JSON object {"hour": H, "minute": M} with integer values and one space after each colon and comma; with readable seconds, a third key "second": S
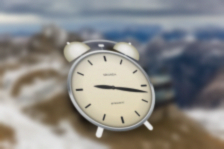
{"hour": 9, "minute": 17}
